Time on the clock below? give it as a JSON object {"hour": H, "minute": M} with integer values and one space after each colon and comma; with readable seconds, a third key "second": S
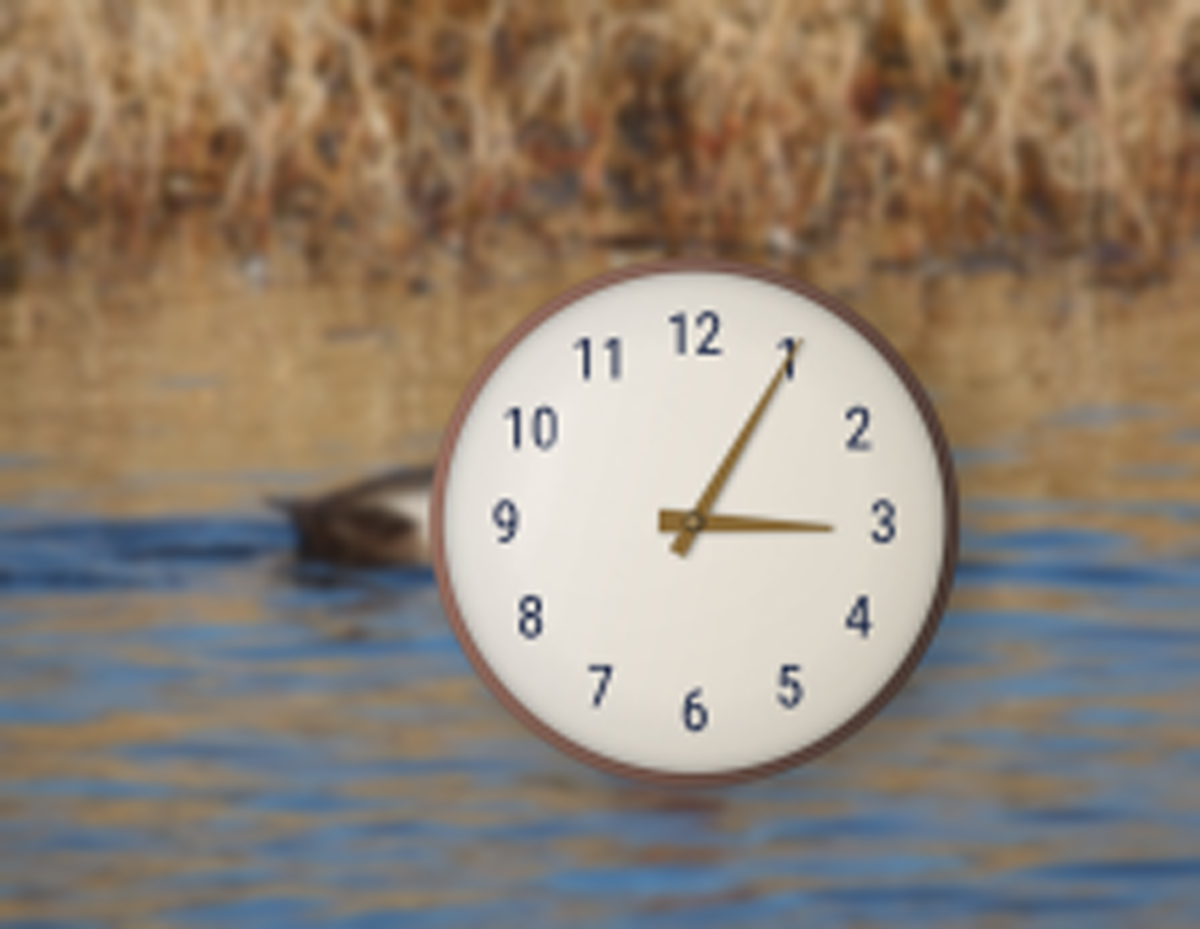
{"hour": 3, "minute": 5}
